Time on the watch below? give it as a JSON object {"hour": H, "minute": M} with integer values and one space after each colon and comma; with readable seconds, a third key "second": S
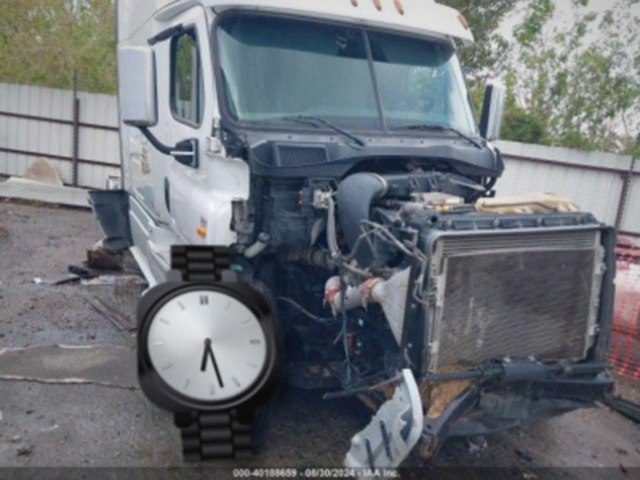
{"hour": 6, "minute": 28}
